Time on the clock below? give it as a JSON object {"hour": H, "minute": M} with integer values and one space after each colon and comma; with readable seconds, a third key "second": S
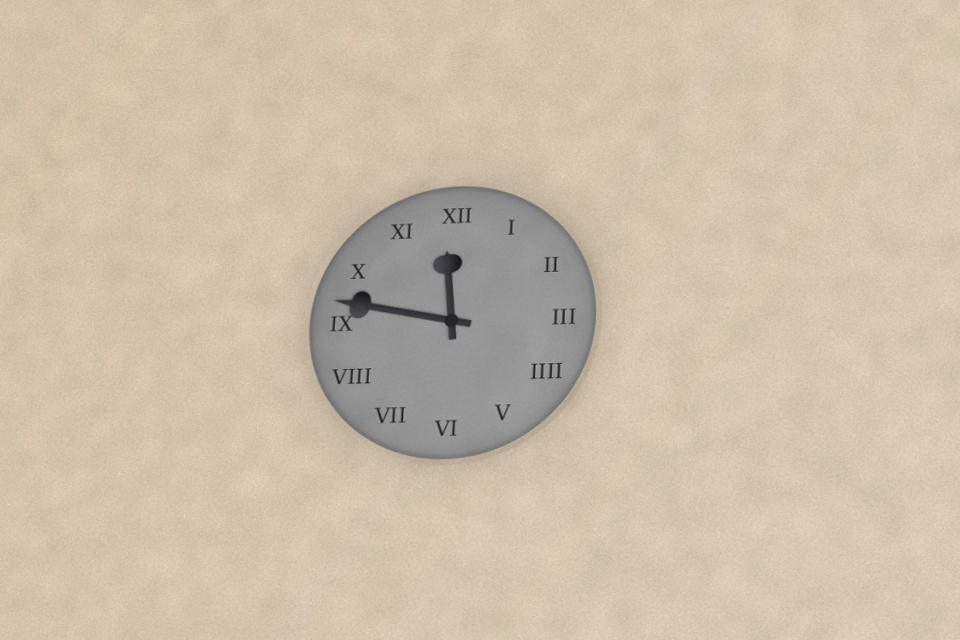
{"hour": 11, "minute": 47}
